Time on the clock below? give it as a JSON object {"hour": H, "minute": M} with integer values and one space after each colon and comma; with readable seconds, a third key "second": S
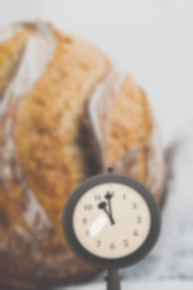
{"hour": 10, "minute": 59}
